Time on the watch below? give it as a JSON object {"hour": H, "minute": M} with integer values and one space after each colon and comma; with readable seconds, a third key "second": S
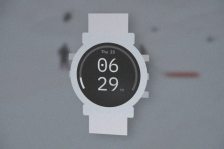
{"hour": 6, "minute": 29}
